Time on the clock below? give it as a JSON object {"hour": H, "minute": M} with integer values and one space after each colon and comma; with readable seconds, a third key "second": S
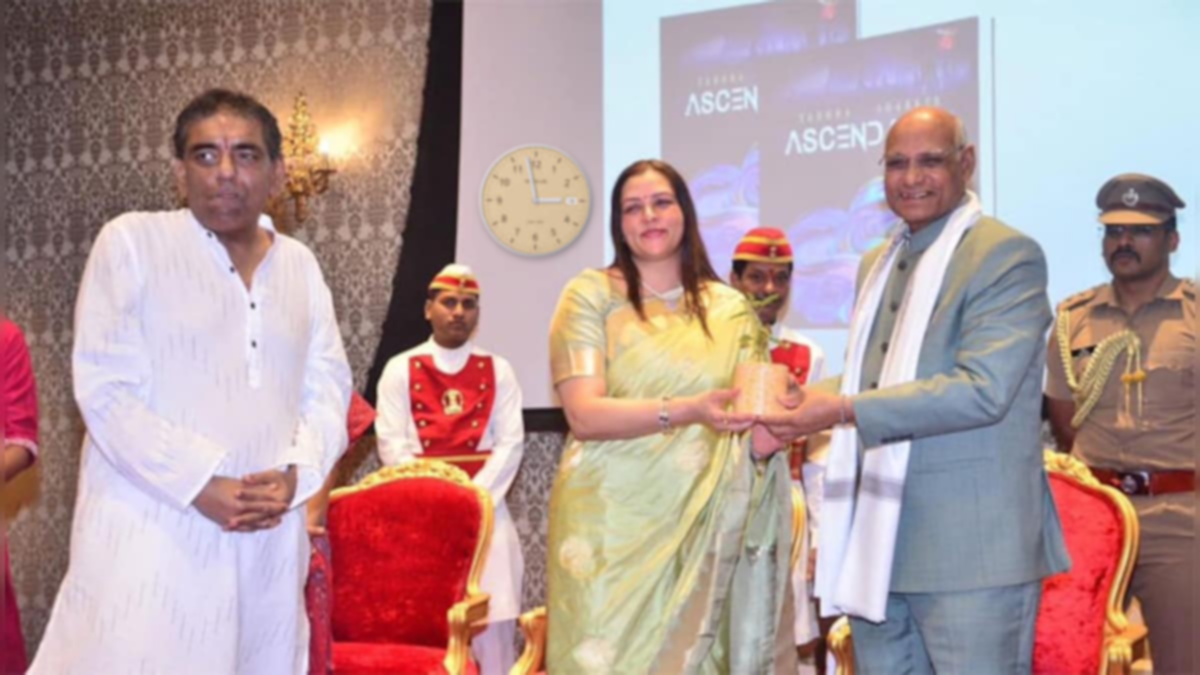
{"hour": 2, "minute": 58}
